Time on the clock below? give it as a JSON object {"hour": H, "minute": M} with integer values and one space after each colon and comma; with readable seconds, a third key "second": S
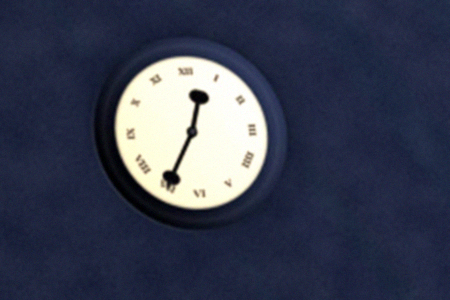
{"hour": 12, "minute": 35}
